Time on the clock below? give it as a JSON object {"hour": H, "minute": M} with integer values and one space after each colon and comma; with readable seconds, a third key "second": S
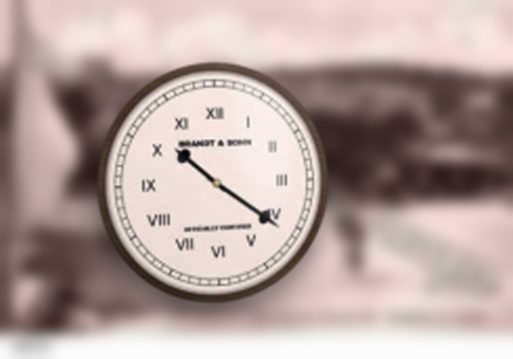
{"hour": 10, "minute": 21}
